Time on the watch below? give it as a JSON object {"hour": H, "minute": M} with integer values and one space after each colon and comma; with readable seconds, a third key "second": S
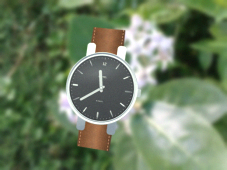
{"hour": 11, "minute": 39}
